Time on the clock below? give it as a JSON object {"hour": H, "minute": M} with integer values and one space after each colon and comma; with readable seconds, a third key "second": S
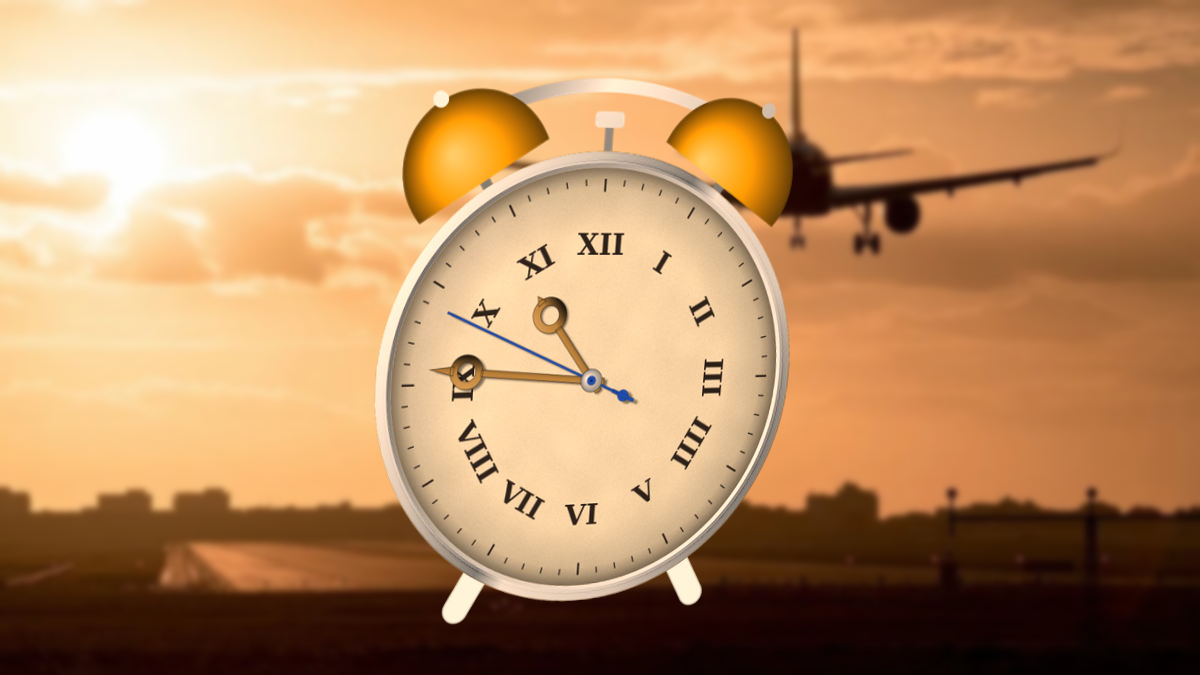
{"hour": 10, "minute": 45, "second": 49}
